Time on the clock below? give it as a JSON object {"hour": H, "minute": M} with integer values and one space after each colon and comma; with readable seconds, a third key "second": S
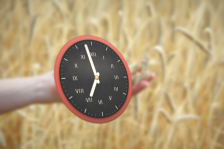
{"hour": 6, "minute": 58}
